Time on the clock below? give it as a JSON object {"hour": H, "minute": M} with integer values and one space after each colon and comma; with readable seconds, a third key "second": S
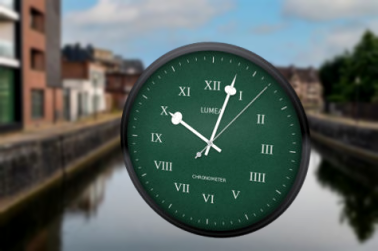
{"hour": 10, "minute": 3, "second": 7}
